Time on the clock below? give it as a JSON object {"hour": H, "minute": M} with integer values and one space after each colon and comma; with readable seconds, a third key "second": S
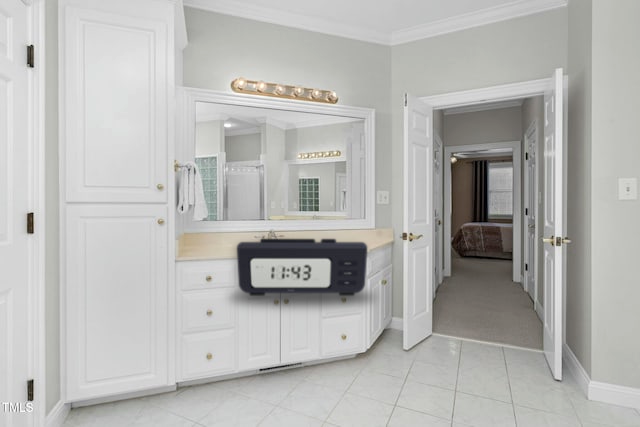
{"hour": 11, "minute": 43}
